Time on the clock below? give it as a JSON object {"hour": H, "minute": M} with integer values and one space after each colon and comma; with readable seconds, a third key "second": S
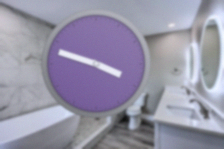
{"hour": 3, "minute": 48}
